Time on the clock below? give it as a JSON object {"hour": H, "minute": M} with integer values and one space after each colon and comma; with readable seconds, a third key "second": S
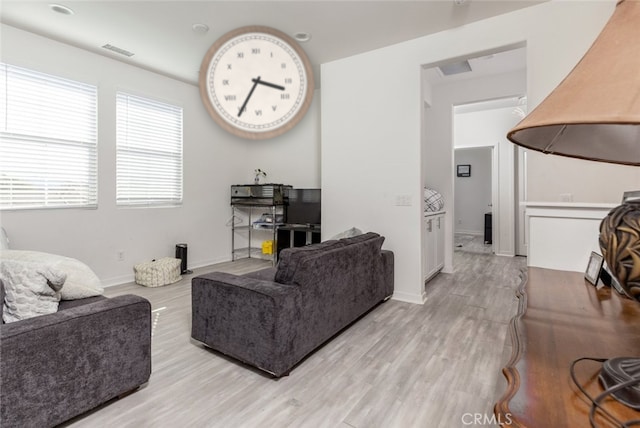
{"hour": 3, "minute": 35}
